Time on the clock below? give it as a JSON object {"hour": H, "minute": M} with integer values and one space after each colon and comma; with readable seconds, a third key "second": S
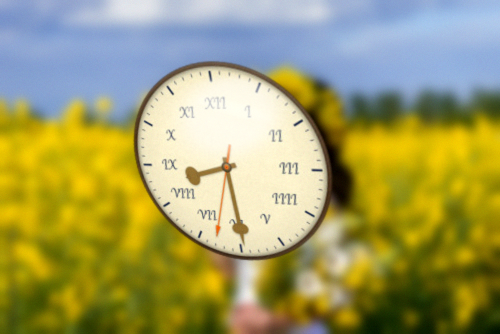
{"hour": 8, "minute": 29, "second": 33}
